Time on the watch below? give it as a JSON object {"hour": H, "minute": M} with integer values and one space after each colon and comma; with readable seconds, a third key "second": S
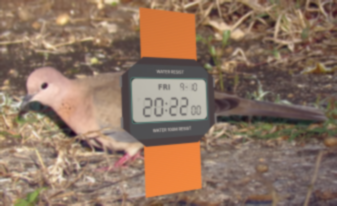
{"hour": 20, "minute": 22}
